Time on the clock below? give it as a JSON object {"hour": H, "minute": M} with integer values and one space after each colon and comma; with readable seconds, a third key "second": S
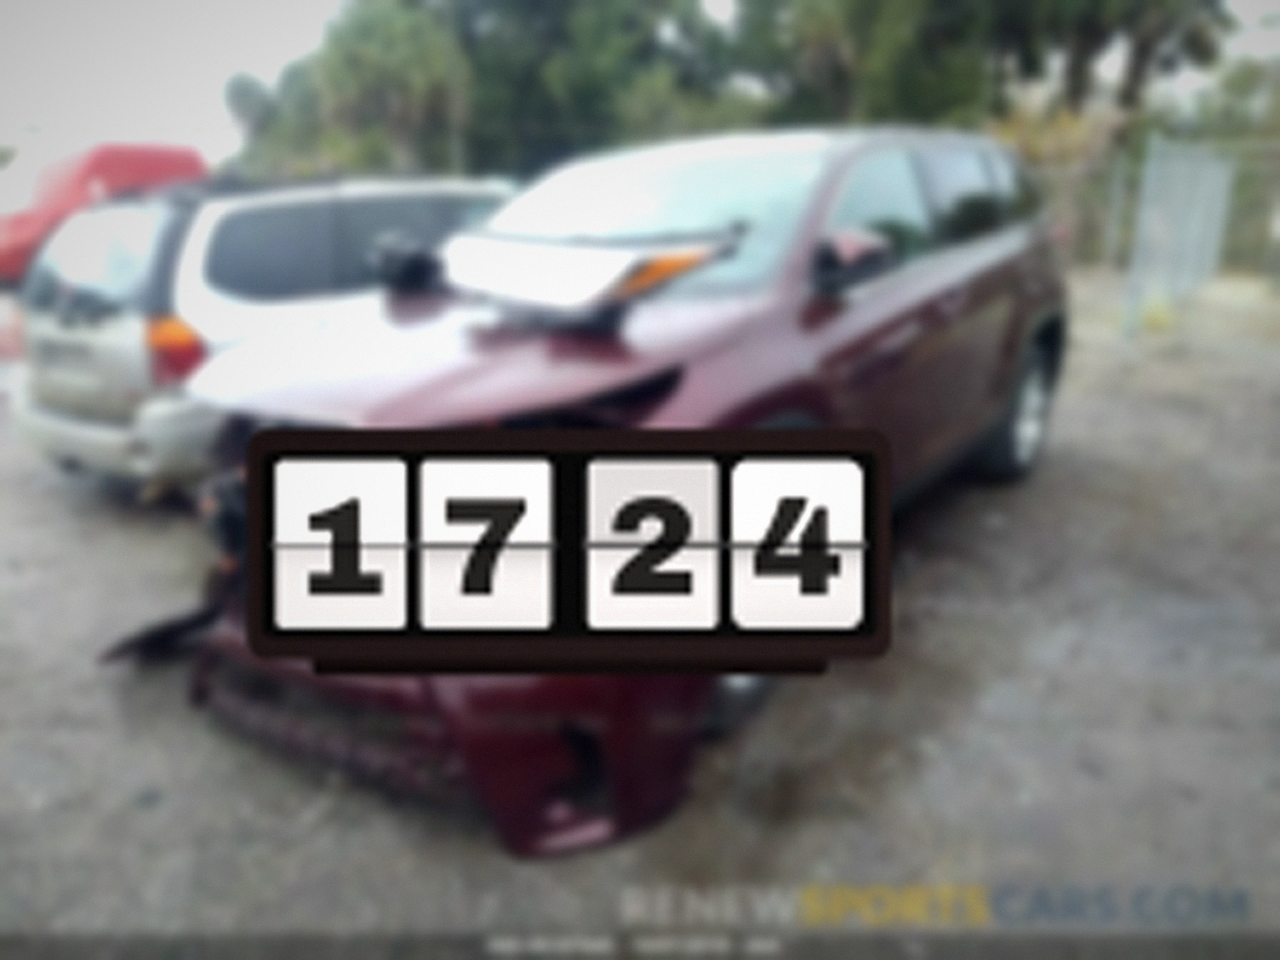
{"hour": 17, "minute": 24}
